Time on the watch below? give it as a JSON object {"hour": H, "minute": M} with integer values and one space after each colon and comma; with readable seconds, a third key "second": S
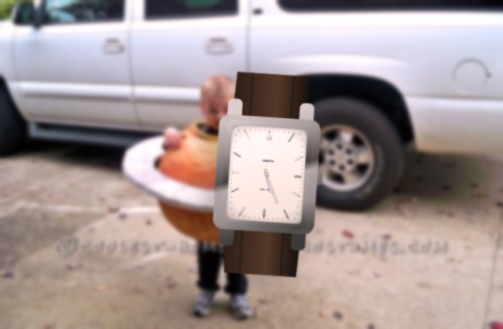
{"hour": 5, "minute": 26}
